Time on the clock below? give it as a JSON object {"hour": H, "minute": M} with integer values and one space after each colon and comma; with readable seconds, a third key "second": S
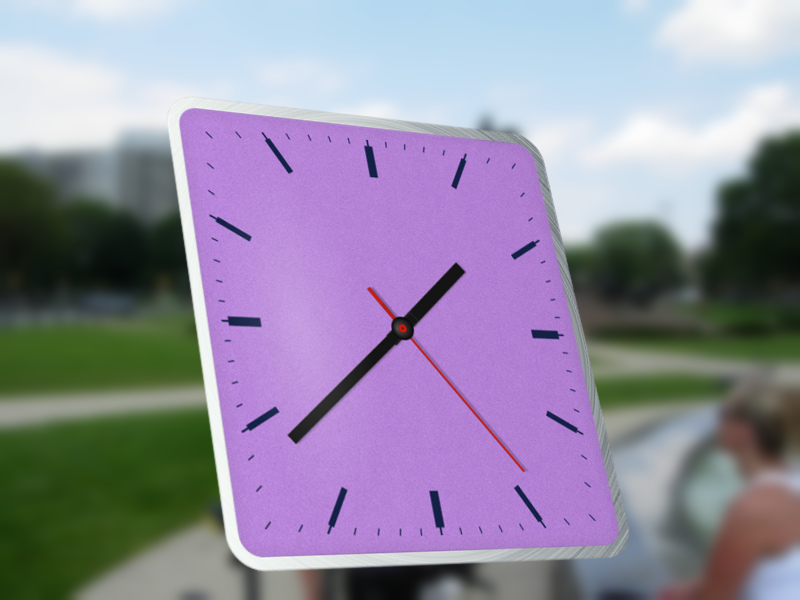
{"hour": 1, "minute": 38, "second": 24}
